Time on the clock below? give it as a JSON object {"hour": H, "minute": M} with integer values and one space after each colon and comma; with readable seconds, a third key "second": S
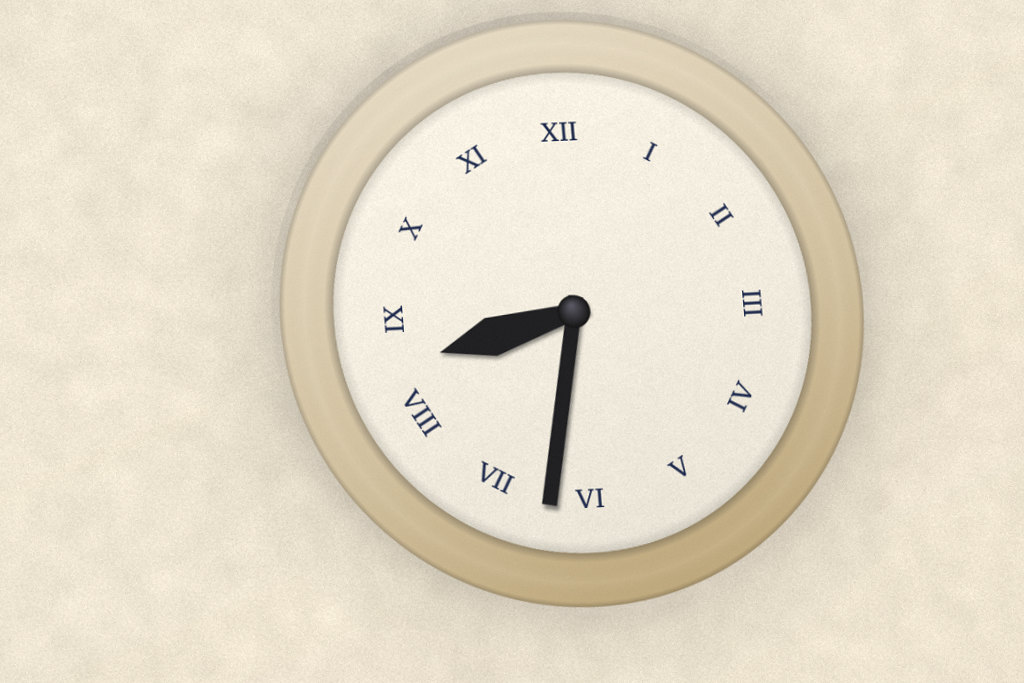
{"hour": 8, "minute": 32}
